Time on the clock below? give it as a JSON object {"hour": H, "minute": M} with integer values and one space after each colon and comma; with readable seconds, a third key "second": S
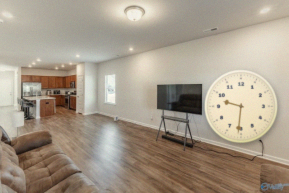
{"hour": 9, "minute": 31}
